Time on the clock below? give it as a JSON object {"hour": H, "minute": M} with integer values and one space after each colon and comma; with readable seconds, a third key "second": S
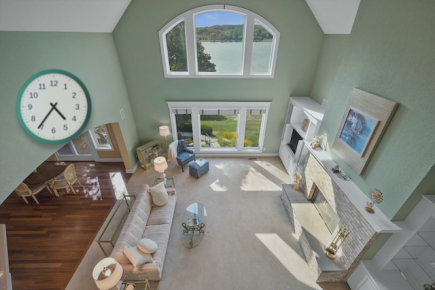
{"hour": 4, "minute": 36}
